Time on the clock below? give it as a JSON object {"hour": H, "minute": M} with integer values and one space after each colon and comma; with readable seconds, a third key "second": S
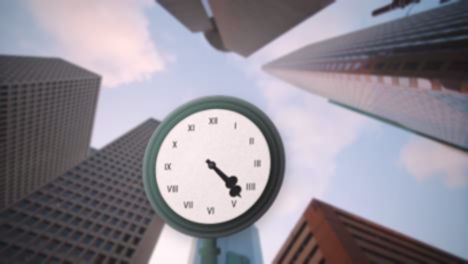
{"hour": 4, "minute": 23}
